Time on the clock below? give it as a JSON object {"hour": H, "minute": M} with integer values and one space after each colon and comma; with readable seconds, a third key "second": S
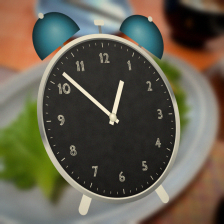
{"hour": 12, "minute": 52}
